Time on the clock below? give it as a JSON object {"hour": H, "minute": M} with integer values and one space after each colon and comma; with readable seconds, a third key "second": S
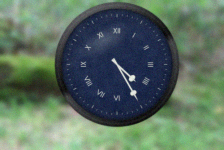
{"hour": 4, "minute": 25}
